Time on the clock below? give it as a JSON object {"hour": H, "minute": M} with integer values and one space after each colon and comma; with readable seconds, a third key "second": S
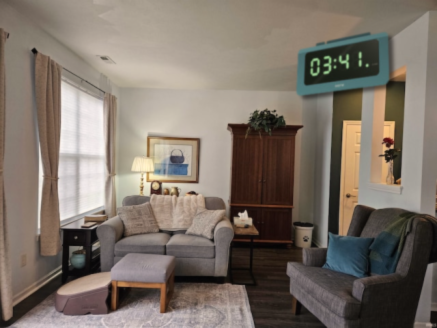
{"hour": 3, "minute": 41}
